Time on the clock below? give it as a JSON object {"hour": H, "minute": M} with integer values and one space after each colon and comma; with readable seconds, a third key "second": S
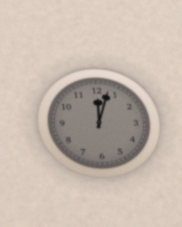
{"hour": 12, "minute": 3}
